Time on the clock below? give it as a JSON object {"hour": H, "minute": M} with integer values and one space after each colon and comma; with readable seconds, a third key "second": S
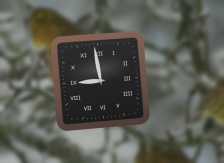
{"hour": 8, "minute": 59}
